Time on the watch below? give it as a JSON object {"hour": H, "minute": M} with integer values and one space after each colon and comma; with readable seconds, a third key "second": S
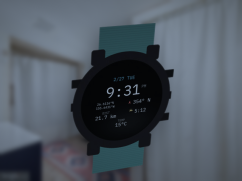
{"hour": 9, "minute": 31}
